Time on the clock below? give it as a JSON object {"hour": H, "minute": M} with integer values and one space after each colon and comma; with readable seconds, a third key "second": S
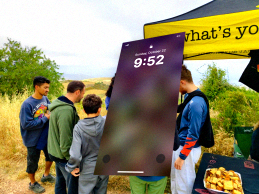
{"hour": 9, "minute": 52}
